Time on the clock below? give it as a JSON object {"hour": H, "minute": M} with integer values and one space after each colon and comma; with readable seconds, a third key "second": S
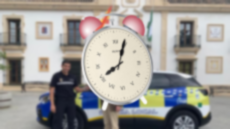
{"hour": 8, "minute": 4}
